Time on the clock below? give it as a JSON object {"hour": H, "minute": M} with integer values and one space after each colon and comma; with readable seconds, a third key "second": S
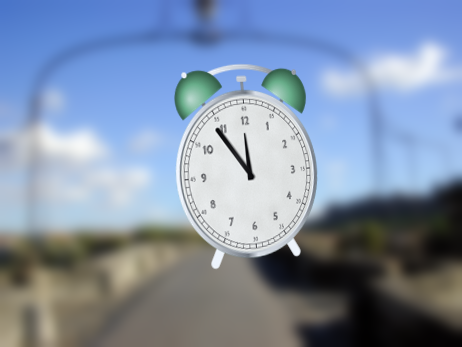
{"hour": 11, "minute": 54}
